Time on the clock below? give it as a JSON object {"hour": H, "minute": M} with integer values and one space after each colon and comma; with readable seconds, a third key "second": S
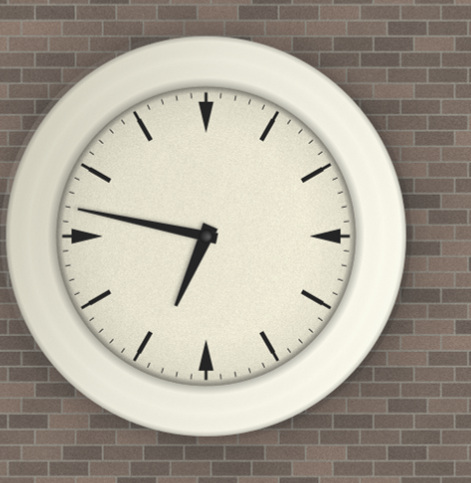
{"hour": 6, "minute": 47}
